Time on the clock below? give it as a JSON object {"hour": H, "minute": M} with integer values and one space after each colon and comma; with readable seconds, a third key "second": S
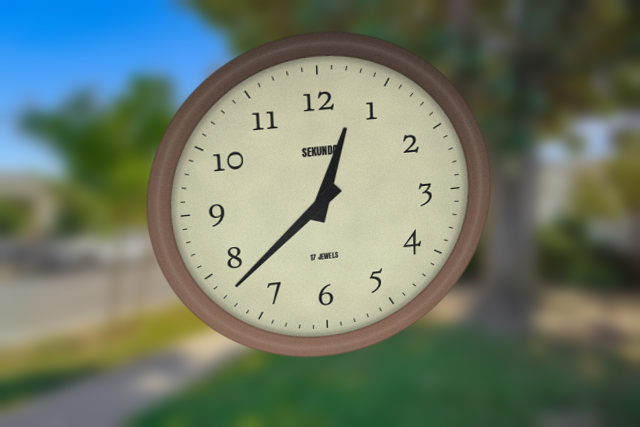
{"hour": 12, "minute": 38}
